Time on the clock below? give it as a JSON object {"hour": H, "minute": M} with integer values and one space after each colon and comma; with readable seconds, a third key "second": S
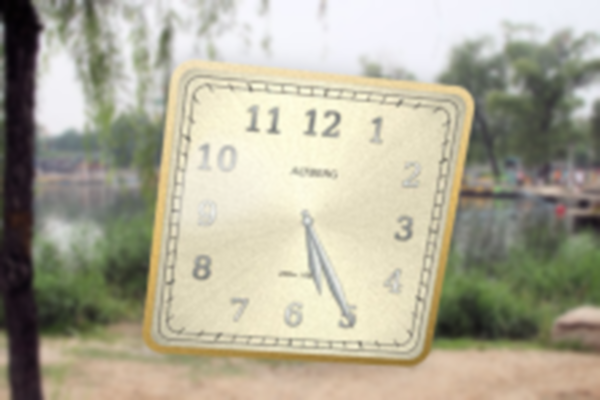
{"hour": 5, "minute": 25}
